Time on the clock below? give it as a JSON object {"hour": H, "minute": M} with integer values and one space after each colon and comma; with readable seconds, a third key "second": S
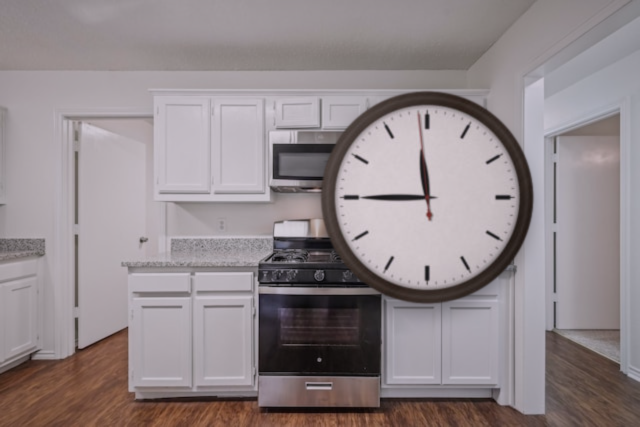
{"hour": 11, "minute": 44, "second": 59}
